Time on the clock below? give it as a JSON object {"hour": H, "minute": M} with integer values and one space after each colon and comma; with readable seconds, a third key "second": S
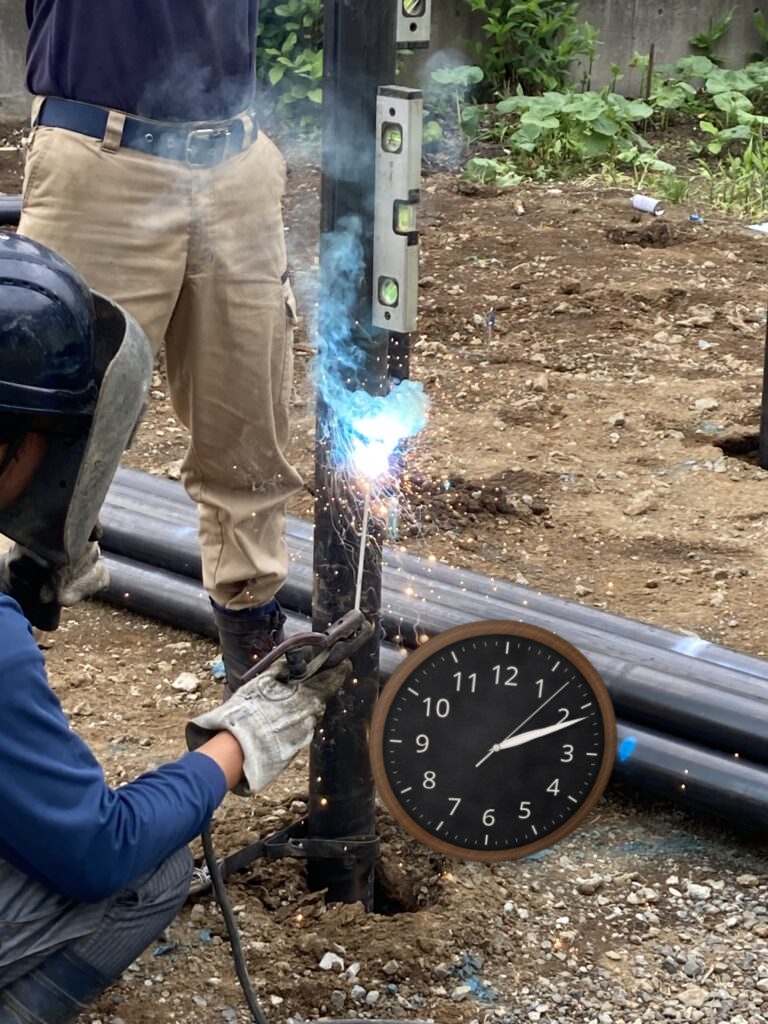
{"hour": 2, "minute": 11, "second": 7}
